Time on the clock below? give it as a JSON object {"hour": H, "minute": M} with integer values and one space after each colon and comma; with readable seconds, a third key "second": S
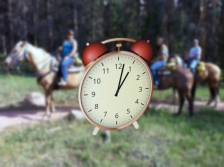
{"hour": 1, "minute": 2}
